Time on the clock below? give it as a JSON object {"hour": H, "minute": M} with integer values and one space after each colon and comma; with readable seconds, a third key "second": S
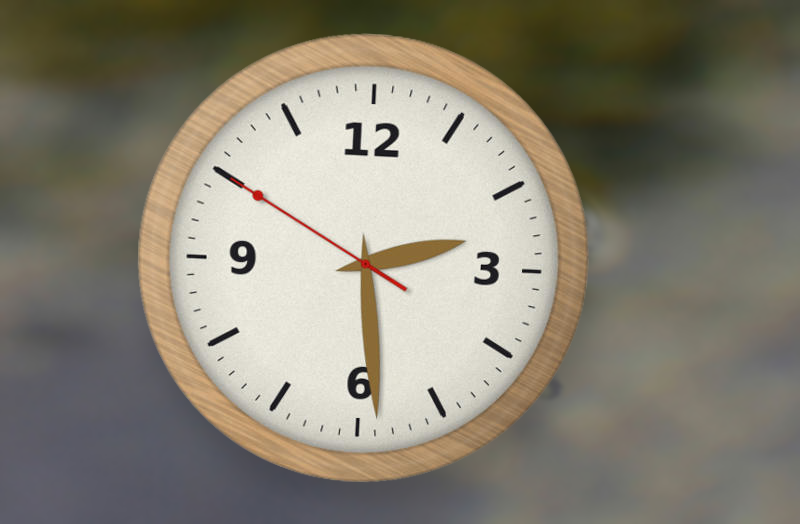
{"hour": 2, "minute": 28, "second": 50}
